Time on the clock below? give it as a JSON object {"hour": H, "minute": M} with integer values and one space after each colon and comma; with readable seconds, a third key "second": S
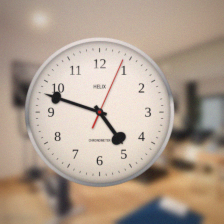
{"hour": 4, "minute": 48, "second": 4}
